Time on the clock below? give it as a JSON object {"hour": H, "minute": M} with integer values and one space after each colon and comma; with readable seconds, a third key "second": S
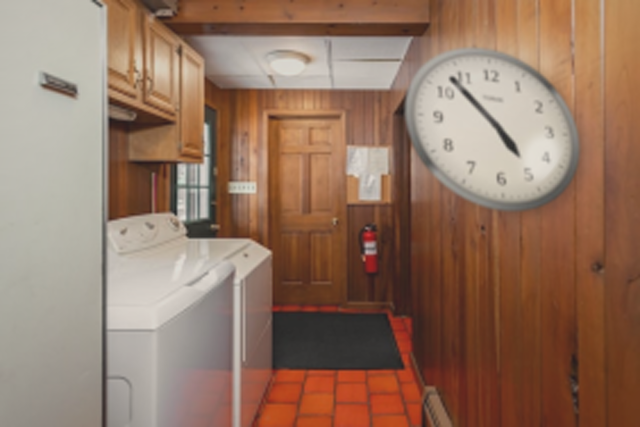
{"hour": 4, "minute": 53}
